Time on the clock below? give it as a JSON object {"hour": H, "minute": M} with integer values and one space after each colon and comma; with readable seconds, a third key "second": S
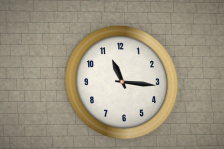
{"hour": 11, "minute": 16}
